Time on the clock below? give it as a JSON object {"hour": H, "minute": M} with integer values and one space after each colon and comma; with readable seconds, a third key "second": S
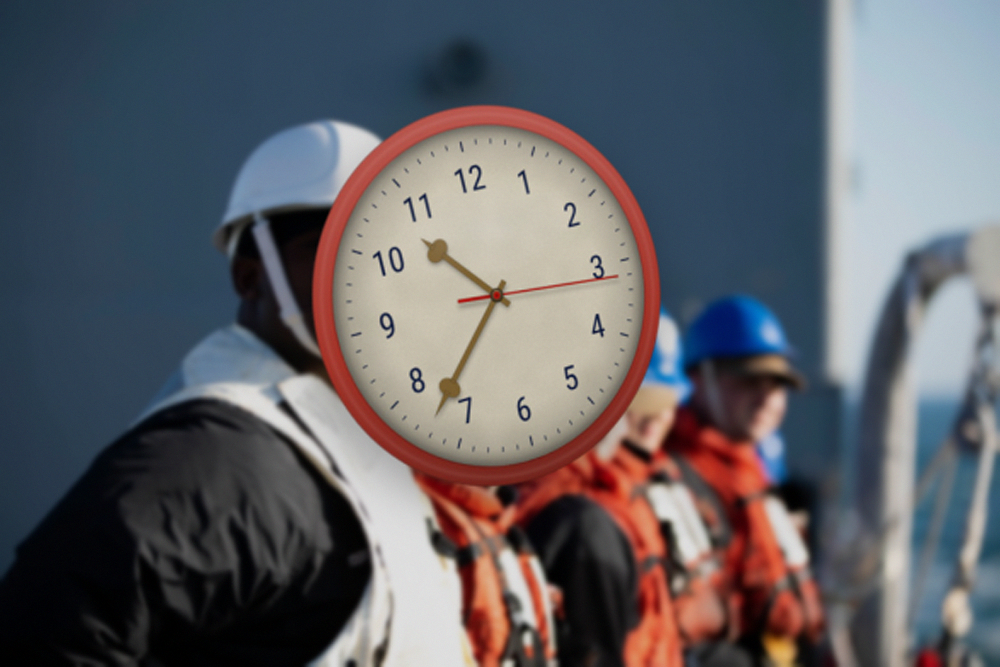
{"hour": 10, "minute": 37, "second": 16}
